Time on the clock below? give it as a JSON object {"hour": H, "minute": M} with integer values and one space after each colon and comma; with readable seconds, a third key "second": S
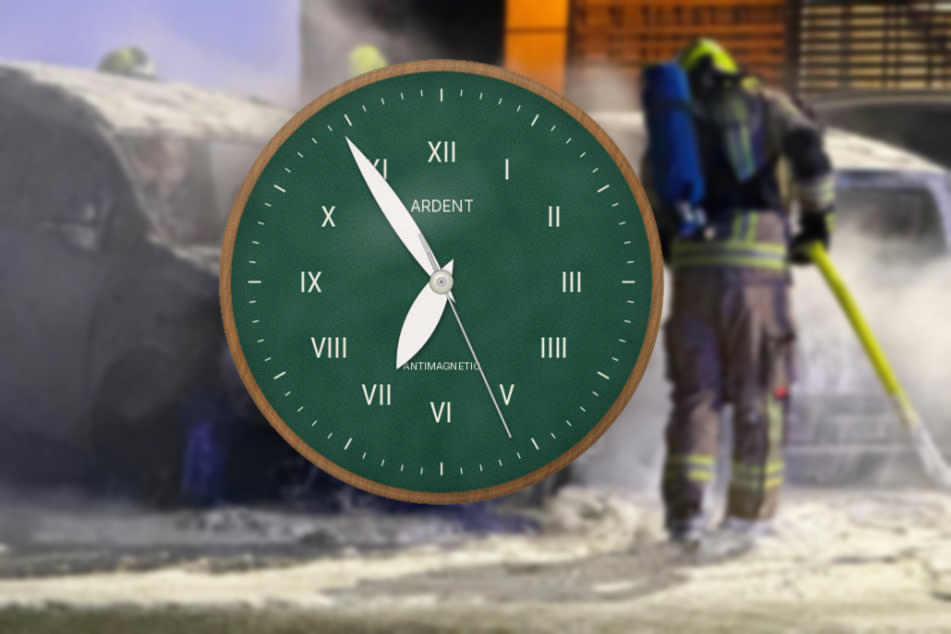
{"hour": 6, "minute": 54, "second": 26}
